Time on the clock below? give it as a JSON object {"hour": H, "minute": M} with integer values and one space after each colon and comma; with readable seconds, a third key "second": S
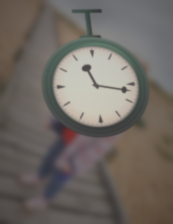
{"hour": 11, "minute": 17}
